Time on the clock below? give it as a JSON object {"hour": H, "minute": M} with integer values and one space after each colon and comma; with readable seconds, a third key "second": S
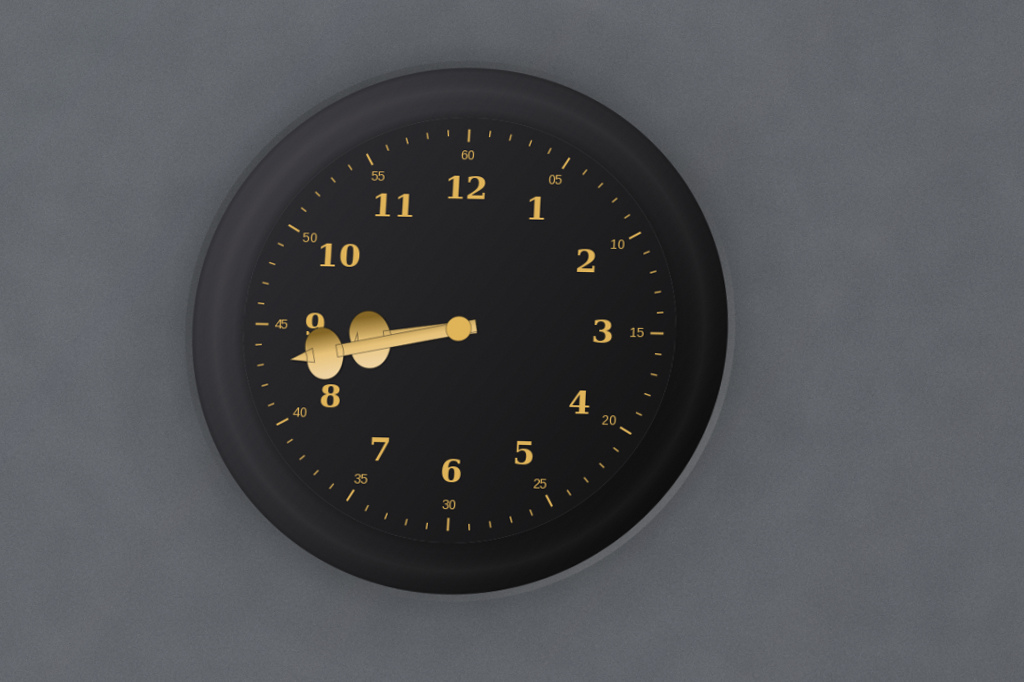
{"hour": 8, "minute": 43}
